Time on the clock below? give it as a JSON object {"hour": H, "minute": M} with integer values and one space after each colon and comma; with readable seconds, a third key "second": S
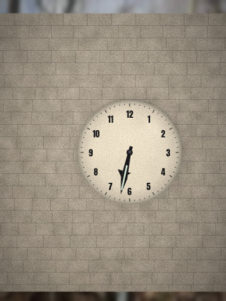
{"hour": 6, "minute": 32}
